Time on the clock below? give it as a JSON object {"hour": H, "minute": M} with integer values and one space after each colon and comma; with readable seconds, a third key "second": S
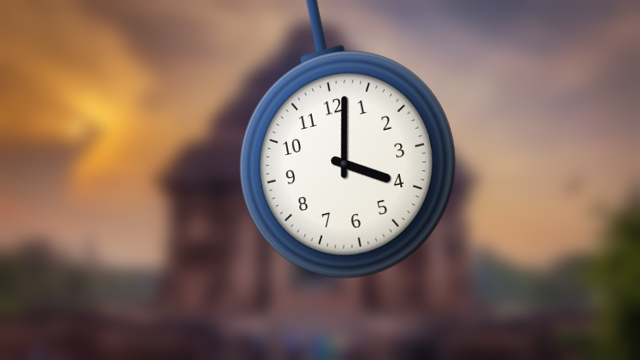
{"hour": 4, "minute": 2}
